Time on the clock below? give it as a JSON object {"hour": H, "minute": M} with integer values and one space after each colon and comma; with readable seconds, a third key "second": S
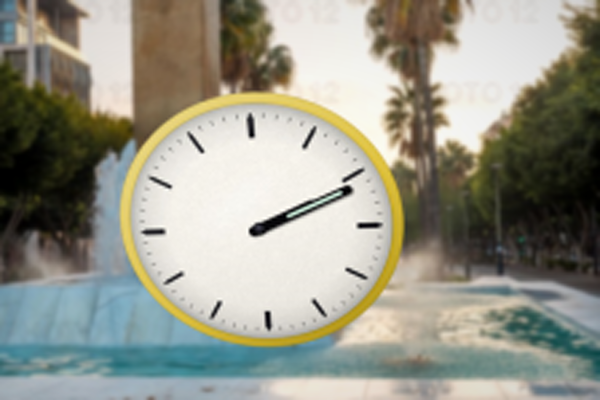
{"hour": 2, "minute": 11}
